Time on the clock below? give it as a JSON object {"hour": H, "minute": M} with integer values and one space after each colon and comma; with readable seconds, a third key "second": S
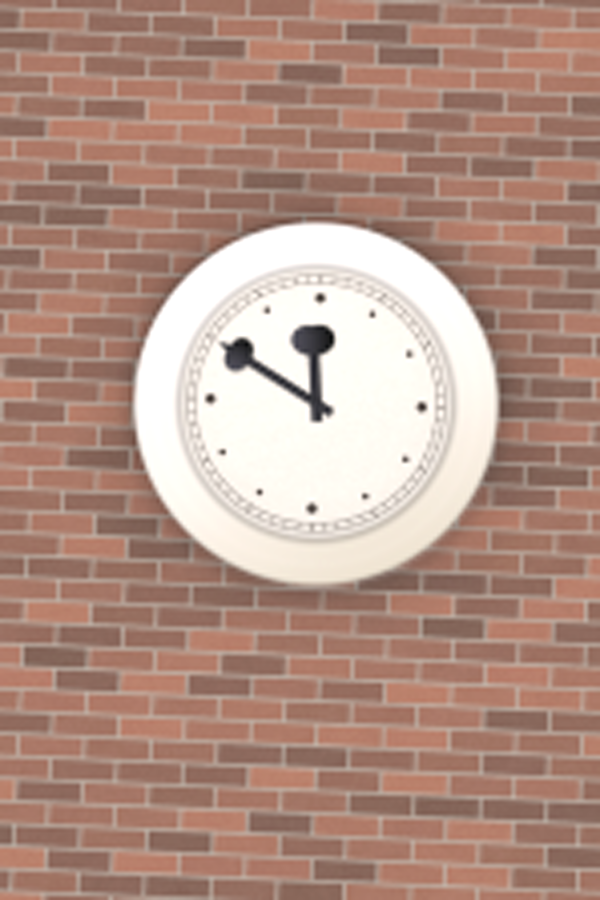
{"hour": 11, "minute": 50}
